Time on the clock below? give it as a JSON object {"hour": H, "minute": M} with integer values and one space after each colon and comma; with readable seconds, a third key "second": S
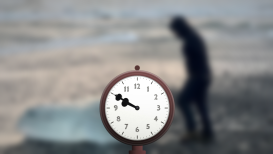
{"hour": 9, "minute": 50}
